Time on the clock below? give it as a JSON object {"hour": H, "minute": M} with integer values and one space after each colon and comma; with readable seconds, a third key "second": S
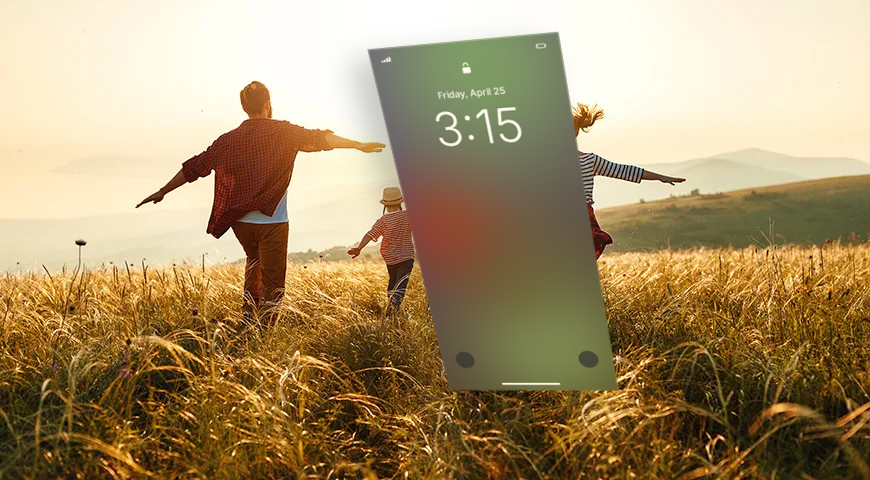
{"hour": 3, "minute": 15}
